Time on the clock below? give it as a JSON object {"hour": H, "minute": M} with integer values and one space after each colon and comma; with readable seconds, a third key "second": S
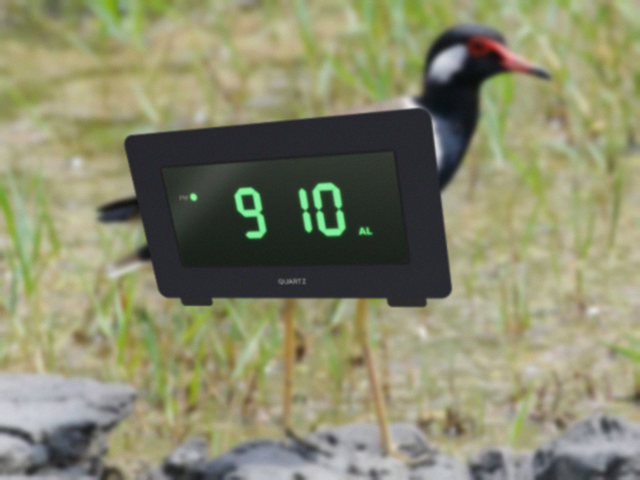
{"hour": 9, "minute": 10}
